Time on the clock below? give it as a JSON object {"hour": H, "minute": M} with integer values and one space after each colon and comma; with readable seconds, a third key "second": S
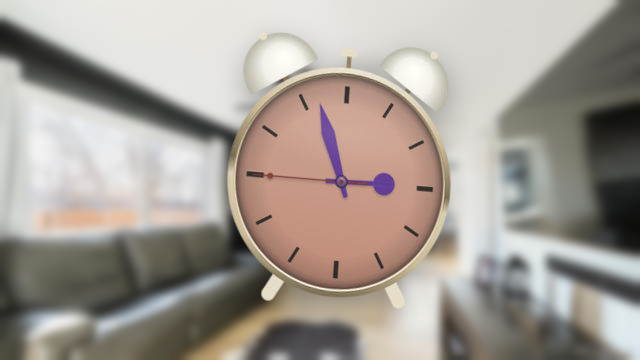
{"hour": 2, "minute": 56, "second": 45}
